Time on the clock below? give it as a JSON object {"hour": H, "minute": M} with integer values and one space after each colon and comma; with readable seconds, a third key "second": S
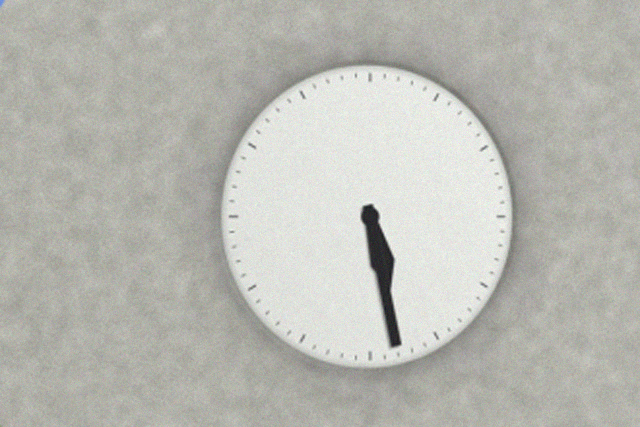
{"hour": 5, "minute": 28}
